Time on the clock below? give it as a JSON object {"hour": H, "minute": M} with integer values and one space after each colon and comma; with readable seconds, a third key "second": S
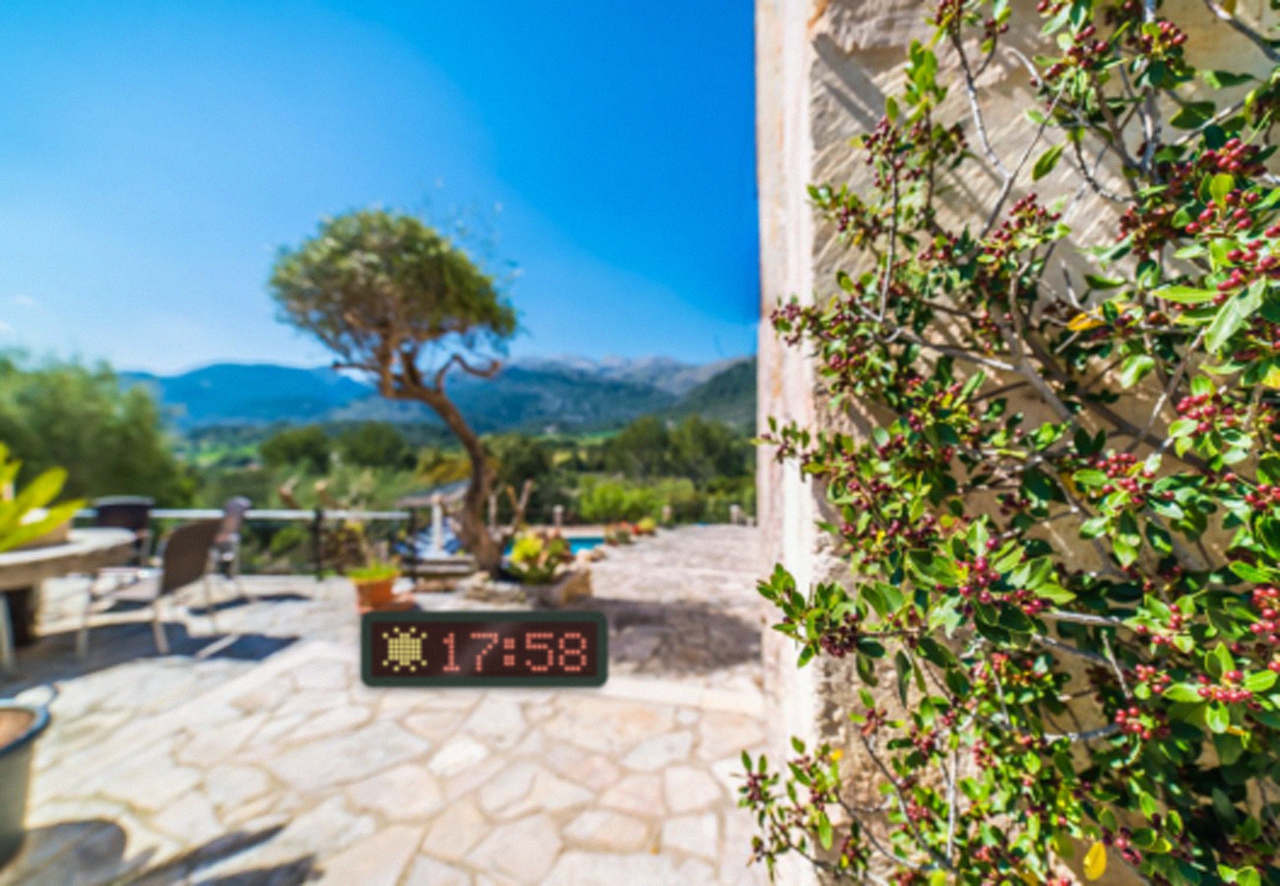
{"hour": 17, "minute": 58}
